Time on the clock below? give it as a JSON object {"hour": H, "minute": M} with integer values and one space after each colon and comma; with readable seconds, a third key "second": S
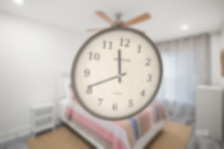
{"hour": 11, "minute": 41}
